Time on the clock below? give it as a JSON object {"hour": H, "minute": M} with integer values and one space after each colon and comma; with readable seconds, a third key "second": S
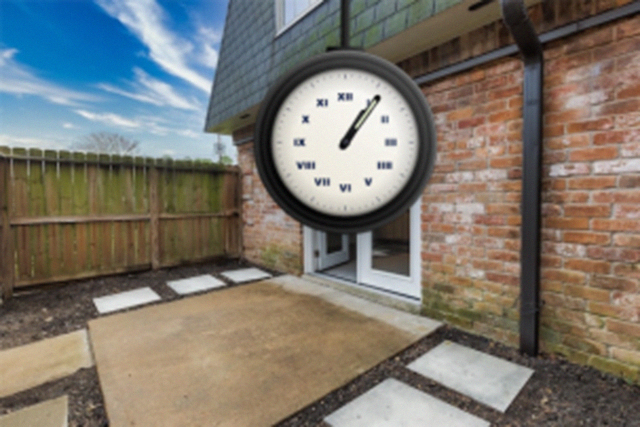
{"hour": 1, "minute": 6}
